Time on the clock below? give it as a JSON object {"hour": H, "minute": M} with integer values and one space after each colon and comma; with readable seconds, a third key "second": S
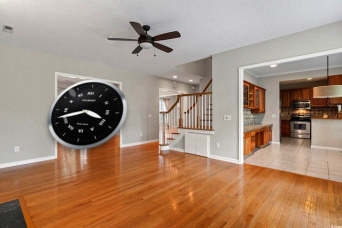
{"hour": 3, "minute": 42}
